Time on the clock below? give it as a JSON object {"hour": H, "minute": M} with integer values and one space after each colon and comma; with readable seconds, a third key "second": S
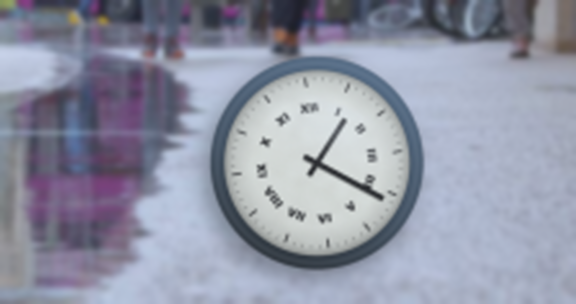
{"hour": 1, "minute": 21}
